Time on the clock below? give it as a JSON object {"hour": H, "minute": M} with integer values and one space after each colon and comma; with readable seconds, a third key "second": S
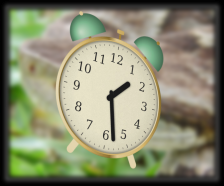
{"hour": 1, "minute": 28}
